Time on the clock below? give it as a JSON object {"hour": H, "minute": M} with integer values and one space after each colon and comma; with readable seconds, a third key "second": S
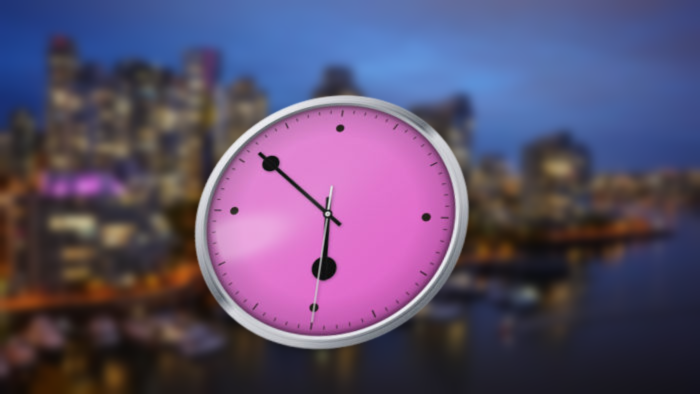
{"hour": 5, "minute": 51, "second": 30}
